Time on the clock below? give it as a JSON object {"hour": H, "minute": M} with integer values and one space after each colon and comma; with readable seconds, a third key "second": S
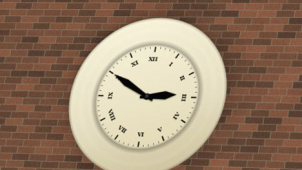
{"hour": 2, "minute": 50}
